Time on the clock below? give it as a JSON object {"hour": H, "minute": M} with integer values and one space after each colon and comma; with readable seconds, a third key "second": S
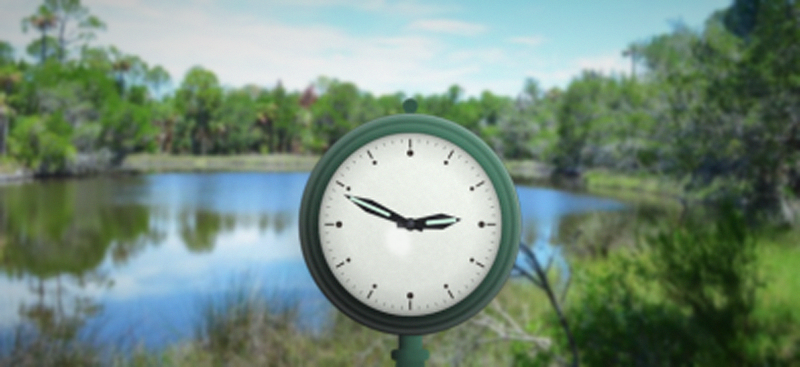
{"hour": 2, "minute": 49}
